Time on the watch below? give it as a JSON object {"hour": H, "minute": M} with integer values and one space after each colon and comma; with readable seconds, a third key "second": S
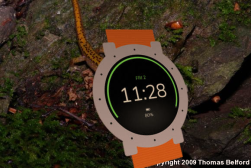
{"hour": 11, "minute": 28}
